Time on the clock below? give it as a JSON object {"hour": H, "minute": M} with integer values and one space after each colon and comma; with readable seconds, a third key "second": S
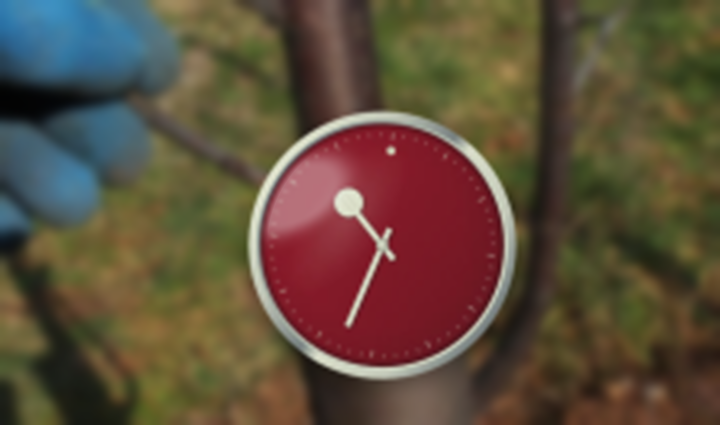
{"hour": 10, "minute": 33}
